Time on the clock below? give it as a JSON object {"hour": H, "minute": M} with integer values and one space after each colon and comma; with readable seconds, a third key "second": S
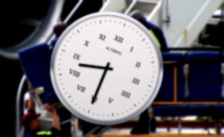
{"hour": 8, "minute": 30}
